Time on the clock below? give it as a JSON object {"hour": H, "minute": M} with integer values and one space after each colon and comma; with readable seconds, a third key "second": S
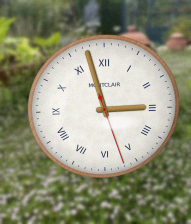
{"hour": 2, "minute": 57, "second": 27}
